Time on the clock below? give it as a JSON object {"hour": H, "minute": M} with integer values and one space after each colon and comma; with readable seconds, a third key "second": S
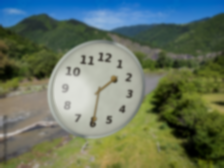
{"hour": 1, "minute": 30}
